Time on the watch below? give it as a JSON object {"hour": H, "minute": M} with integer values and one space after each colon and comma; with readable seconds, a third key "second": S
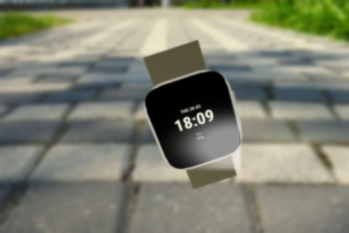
{"hour": 18, "minute": 9}
